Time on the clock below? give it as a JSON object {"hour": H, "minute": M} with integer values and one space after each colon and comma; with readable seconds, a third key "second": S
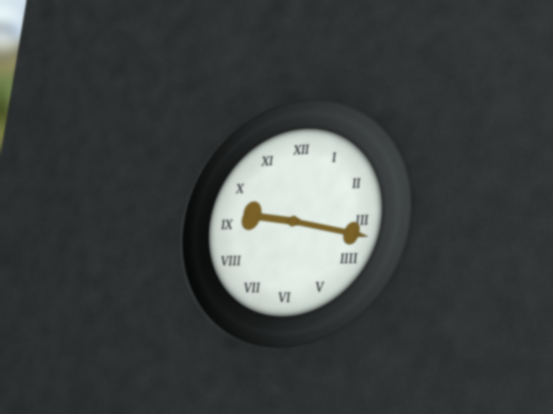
{"hour": 9, "minute": 17}
